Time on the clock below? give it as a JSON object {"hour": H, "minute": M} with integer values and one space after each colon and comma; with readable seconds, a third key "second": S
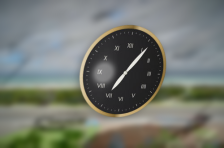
{"hour": 7, "minute": 6}
